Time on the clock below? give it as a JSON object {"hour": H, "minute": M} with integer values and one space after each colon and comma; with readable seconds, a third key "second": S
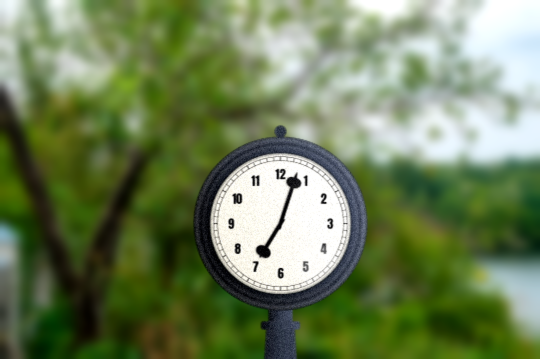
{"hour": 7, "minute": 3}
